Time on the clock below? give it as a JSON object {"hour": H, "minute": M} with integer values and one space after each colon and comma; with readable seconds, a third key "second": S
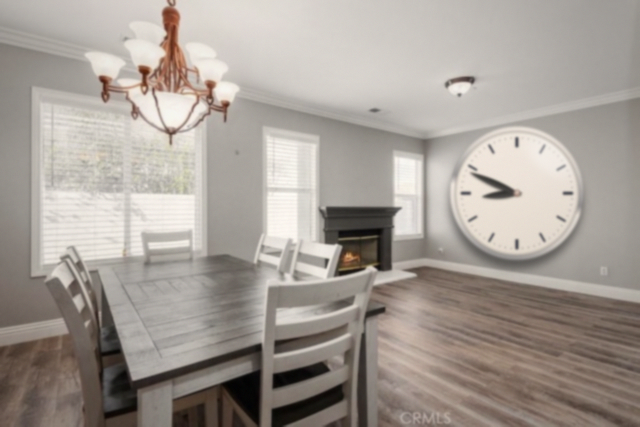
{"hour": 8, "minute": 49}
